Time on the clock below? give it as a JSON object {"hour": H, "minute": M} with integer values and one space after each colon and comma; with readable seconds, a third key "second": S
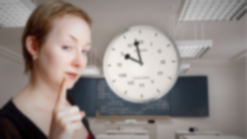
{"hour": 9, "minute": 58}
